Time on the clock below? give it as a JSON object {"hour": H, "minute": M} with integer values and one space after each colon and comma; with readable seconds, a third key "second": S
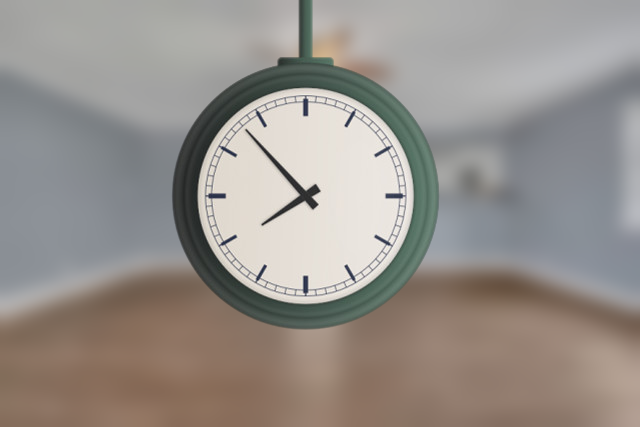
{"hour": 7, "minute": 53}
